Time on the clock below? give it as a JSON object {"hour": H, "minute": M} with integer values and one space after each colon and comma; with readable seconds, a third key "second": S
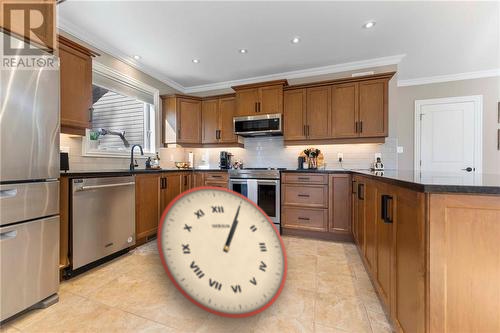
{"hour": 1, "minute": 5}
